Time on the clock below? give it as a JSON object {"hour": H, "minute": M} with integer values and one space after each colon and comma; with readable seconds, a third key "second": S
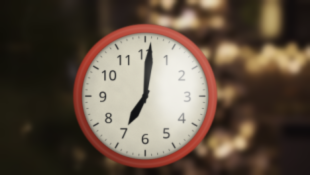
{"hour": 7, "minute": 1}
